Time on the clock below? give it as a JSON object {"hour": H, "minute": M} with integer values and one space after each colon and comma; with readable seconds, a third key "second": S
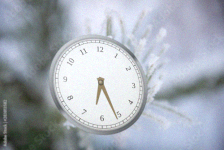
{"hour": 6, "minute": 26}
